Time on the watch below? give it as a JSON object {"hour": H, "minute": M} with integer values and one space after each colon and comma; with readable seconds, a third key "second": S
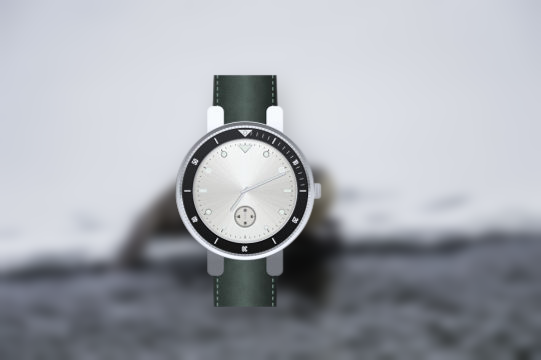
{"hour": 7, "minute": 11}
